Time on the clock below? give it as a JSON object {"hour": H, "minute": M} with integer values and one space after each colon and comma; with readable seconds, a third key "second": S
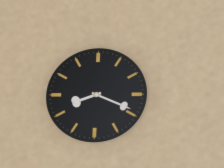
{"hour": 8, "minute": 19}
